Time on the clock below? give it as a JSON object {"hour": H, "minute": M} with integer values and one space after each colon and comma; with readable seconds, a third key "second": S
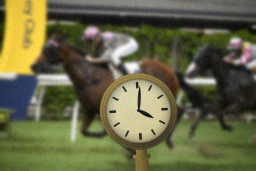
{"hour": 4, "minute": 1}
